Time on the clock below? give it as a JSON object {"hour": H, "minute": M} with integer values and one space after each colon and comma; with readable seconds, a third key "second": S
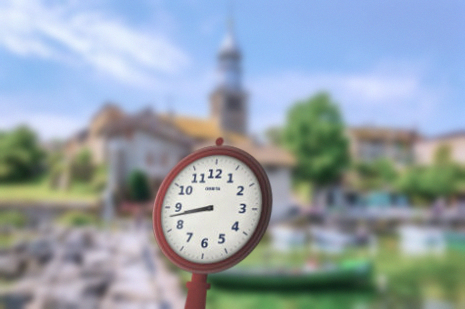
{"hour": 8, "minute": 43}
